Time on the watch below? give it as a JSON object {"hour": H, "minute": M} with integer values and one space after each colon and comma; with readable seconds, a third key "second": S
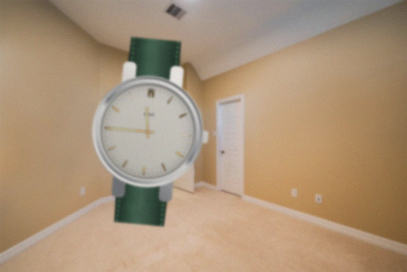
{"hour": 11, "minute": 45}
